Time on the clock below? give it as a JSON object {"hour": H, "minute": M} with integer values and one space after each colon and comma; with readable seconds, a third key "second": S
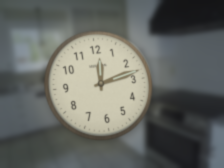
{"hour": 12, "minute": 13}
